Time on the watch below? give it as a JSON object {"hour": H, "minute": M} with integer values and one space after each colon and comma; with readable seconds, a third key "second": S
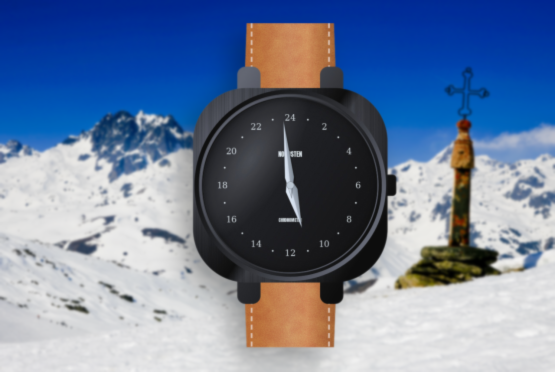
{"hour": 10, "minute": 59}
